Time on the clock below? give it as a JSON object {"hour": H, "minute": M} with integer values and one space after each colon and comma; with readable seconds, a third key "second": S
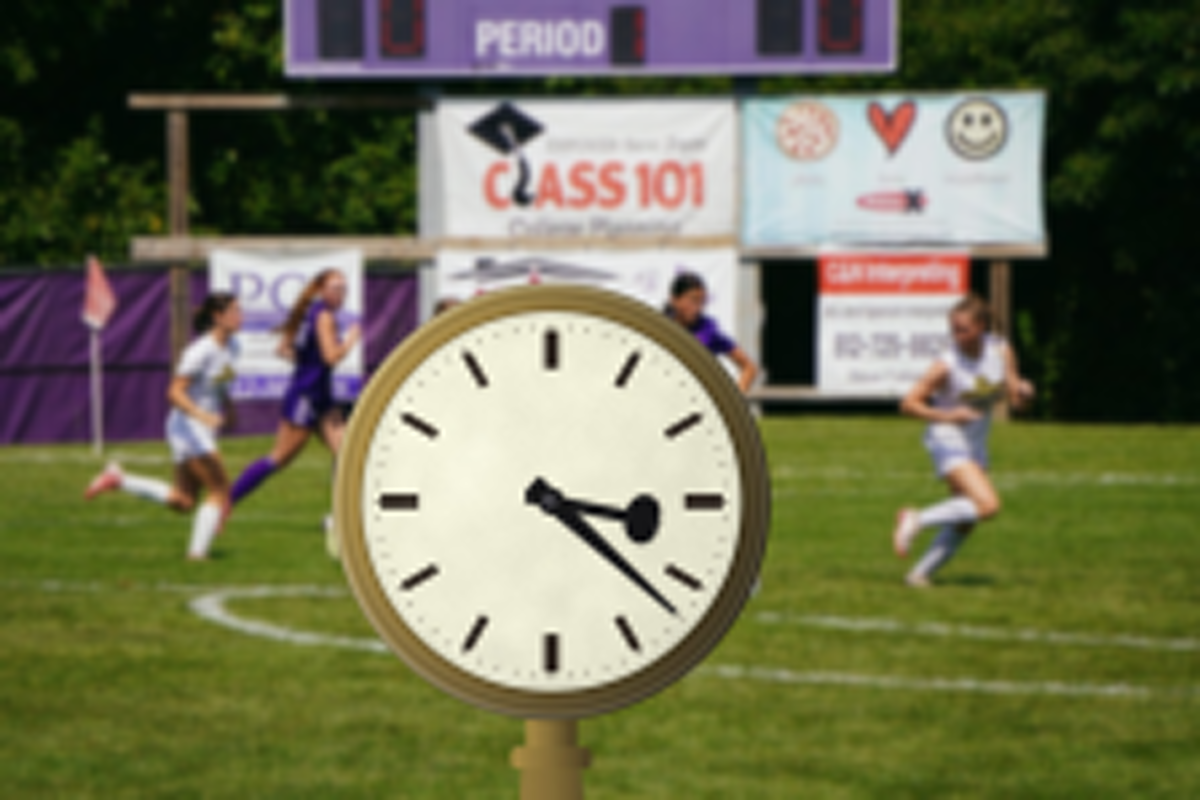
{"hour": 3, "minute": 22}
